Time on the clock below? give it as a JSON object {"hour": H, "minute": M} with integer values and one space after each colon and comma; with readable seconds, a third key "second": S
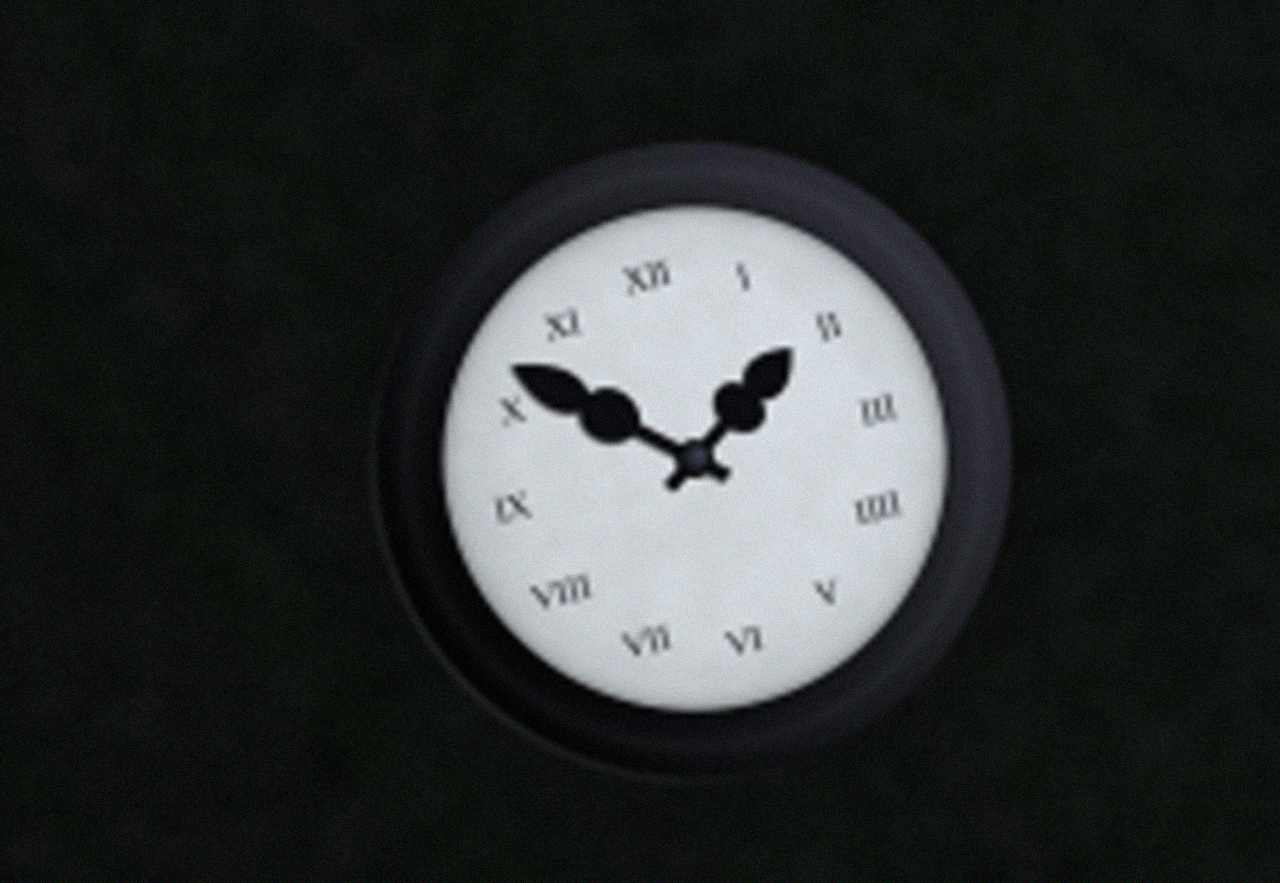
{"hour": 1, "minute": 52}
